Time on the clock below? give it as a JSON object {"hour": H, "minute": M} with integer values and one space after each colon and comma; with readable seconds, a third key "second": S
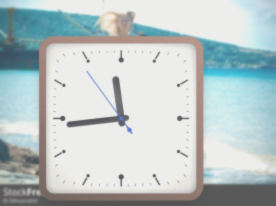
{"hour": 11, "minute": 43, "second": 54}
